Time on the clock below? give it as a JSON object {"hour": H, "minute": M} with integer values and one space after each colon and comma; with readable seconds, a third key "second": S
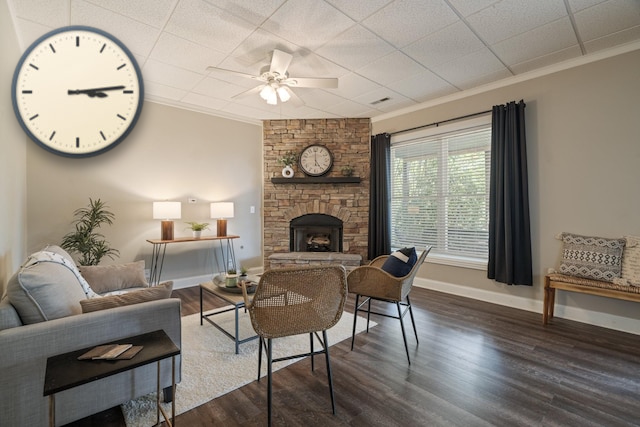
{"hour": 3, "minute": 14}
